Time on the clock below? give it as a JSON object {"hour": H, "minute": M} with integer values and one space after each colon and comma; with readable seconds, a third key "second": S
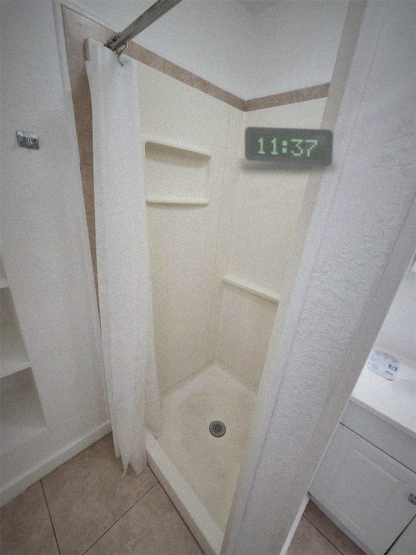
{"hour": 11, "minute": 37}
